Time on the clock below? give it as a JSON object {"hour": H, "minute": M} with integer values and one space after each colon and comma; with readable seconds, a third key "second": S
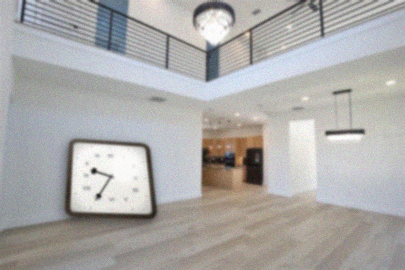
{"hour": 9, "minute": 35}
